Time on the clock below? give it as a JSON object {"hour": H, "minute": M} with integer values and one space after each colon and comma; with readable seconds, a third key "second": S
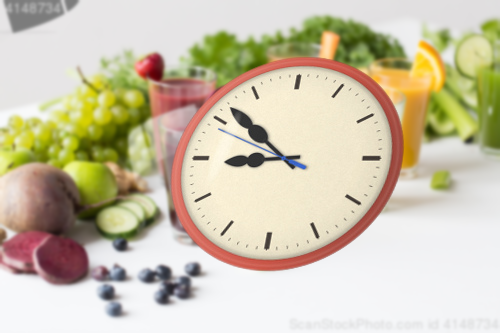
{"hour": 8, "minute": 51, "second": 49}
